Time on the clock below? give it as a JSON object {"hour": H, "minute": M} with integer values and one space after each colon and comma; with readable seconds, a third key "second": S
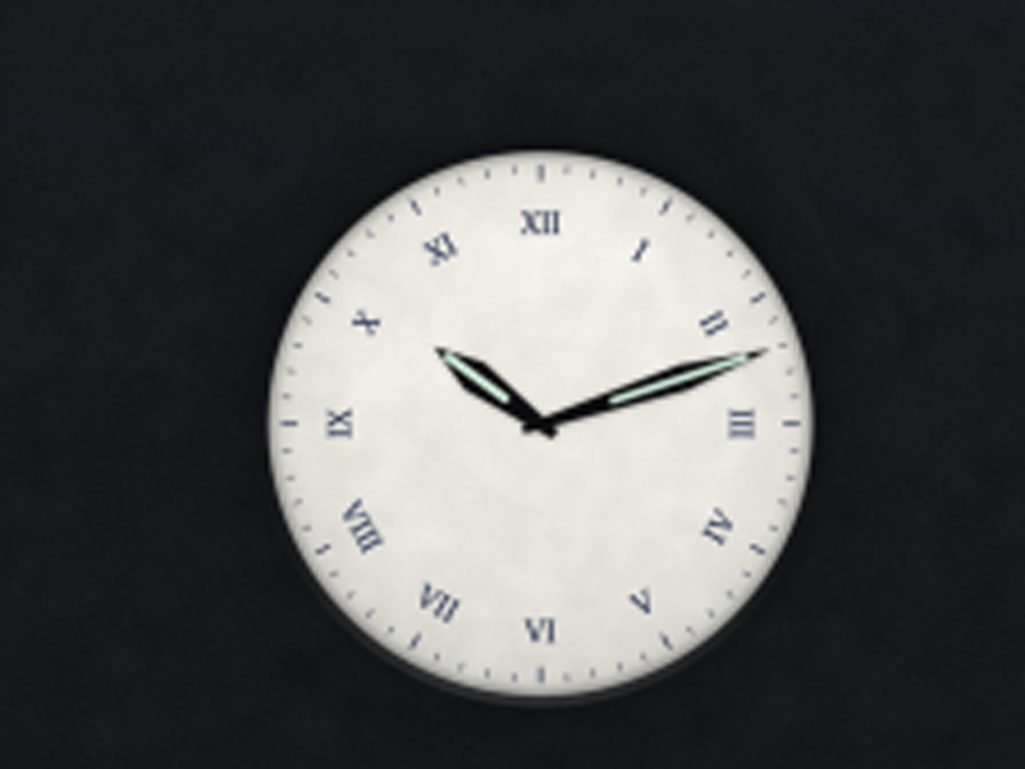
{"hour": 10, "minute": 12}
